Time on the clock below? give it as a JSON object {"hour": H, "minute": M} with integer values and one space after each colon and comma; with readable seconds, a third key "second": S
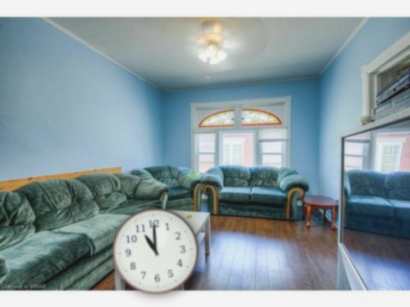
{"hour": 11, "minute": 0}
